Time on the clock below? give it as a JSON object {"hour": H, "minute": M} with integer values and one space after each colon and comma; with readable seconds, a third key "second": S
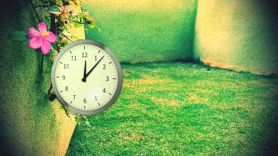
{"hour": 12, "minute": 7}
